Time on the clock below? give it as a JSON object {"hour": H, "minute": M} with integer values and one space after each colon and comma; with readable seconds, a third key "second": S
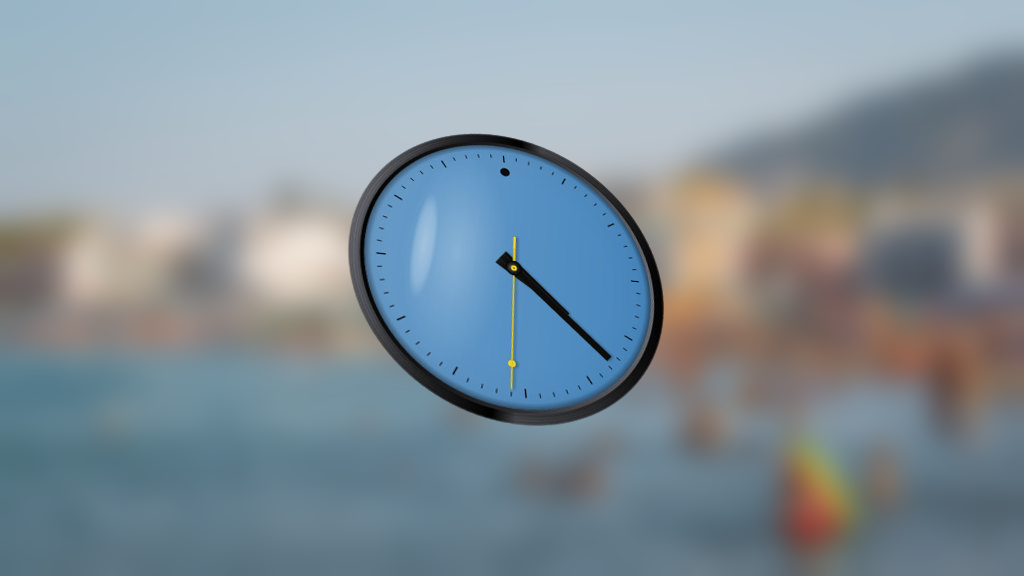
{"hour": 4, "minute": 22, "second": 31}
